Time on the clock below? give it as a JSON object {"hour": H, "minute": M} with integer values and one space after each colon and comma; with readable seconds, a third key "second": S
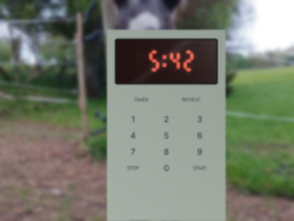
{"hour": 5, "minute": 42}
